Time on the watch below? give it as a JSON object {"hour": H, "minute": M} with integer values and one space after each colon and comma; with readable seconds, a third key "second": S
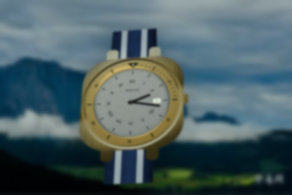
{"hour": 2, "minute": 17}
